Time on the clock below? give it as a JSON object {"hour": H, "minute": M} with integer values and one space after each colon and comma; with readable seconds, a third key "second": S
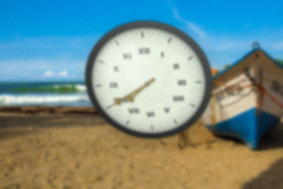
{"hour": 7, "minute": 40}
